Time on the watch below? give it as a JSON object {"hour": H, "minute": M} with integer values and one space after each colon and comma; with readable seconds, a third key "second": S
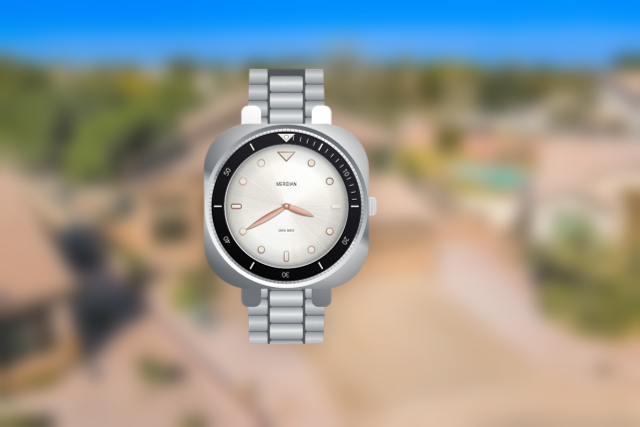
{"hour": 3, "minute": 40}
